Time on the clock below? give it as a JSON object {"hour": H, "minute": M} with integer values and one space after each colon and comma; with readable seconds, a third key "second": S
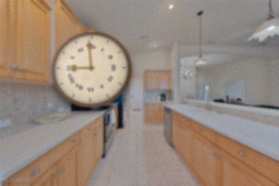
{"hour": 8, "minute": 59}
